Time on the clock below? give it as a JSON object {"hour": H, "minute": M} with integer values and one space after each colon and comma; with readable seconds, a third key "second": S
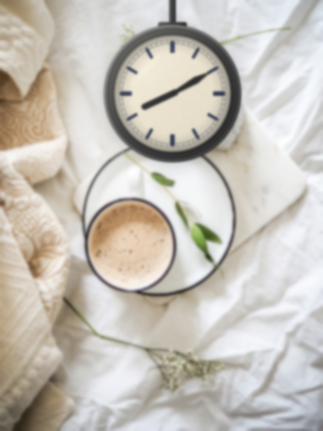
{"hour": 8, "minute": 10}
